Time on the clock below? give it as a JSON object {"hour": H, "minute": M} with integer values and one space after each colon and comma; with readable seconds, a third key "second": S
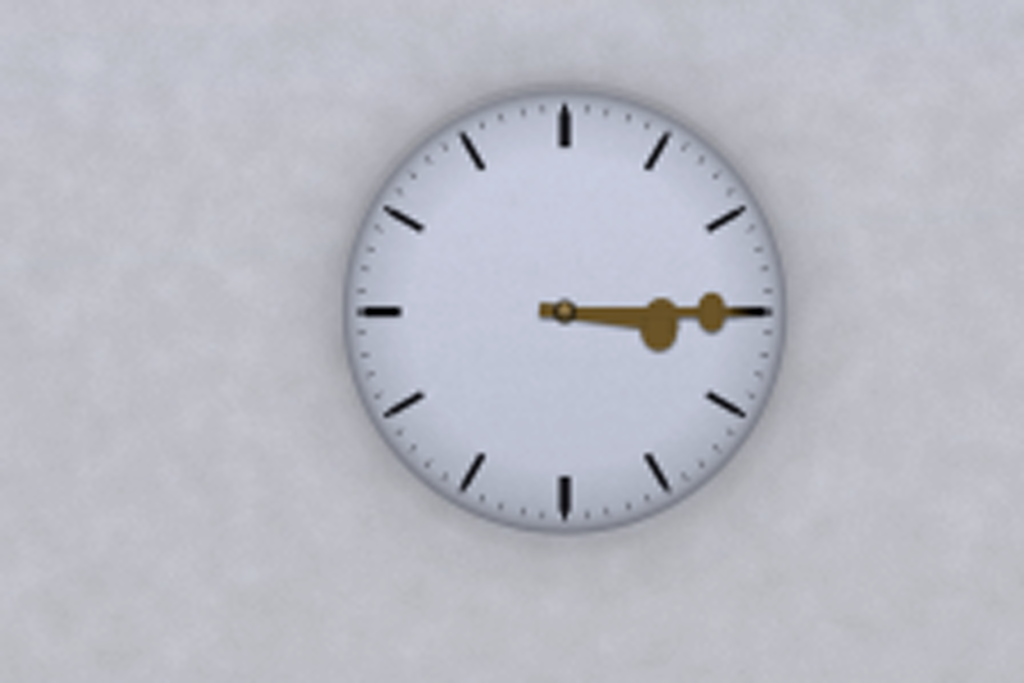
{"hour": 3, "minute": 15}
